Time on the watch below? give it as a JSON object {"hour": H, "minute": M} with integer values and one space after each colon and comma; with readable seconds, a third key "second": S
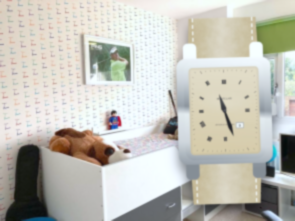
{"hour": 11, "minute": 27}
